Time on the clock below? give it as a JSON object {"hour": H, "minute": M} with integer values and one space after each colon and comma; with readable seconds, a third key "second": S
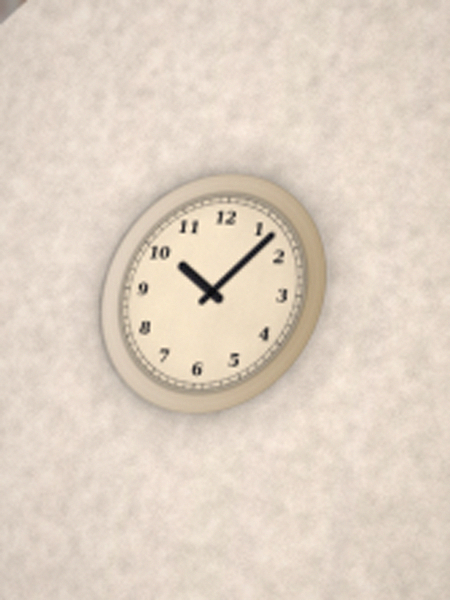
{"hour": 10, "minute": 7}
